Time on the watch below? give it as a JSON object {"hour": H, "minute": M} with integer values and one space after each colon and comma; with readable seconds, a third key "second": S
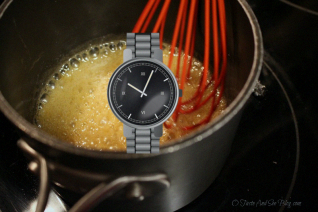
{"hour": 10, "minute": 4}
